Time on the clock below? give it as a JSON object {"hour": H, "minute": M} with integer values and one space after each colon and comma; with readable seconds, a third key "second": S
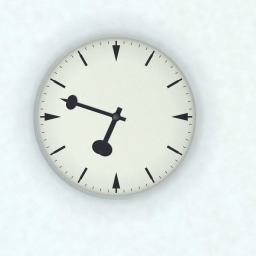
{"hour": 6, "minute": 48}
